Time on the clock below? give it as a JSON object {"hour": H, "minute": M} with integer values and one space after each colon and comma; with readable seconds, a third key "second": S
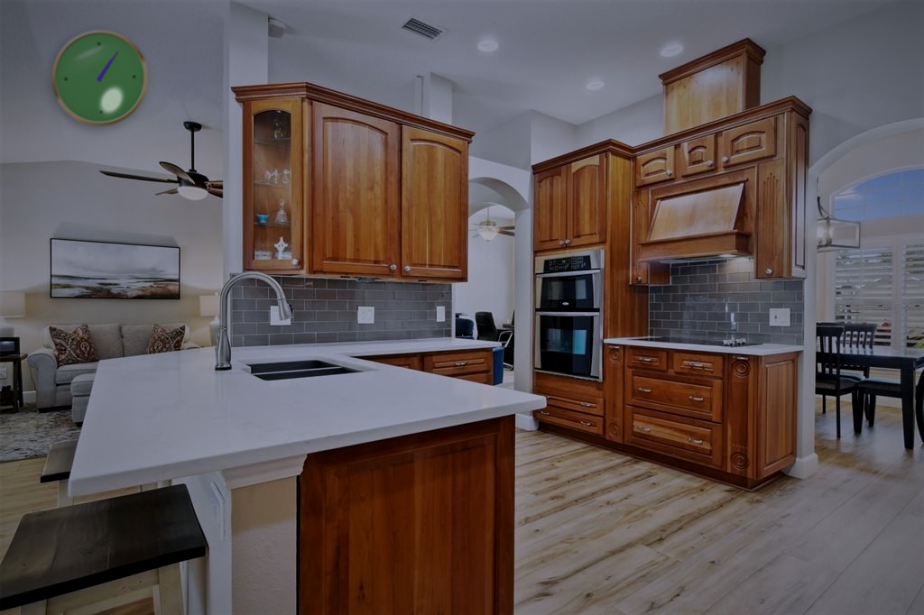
{"hour": 1, "minute": 6}
